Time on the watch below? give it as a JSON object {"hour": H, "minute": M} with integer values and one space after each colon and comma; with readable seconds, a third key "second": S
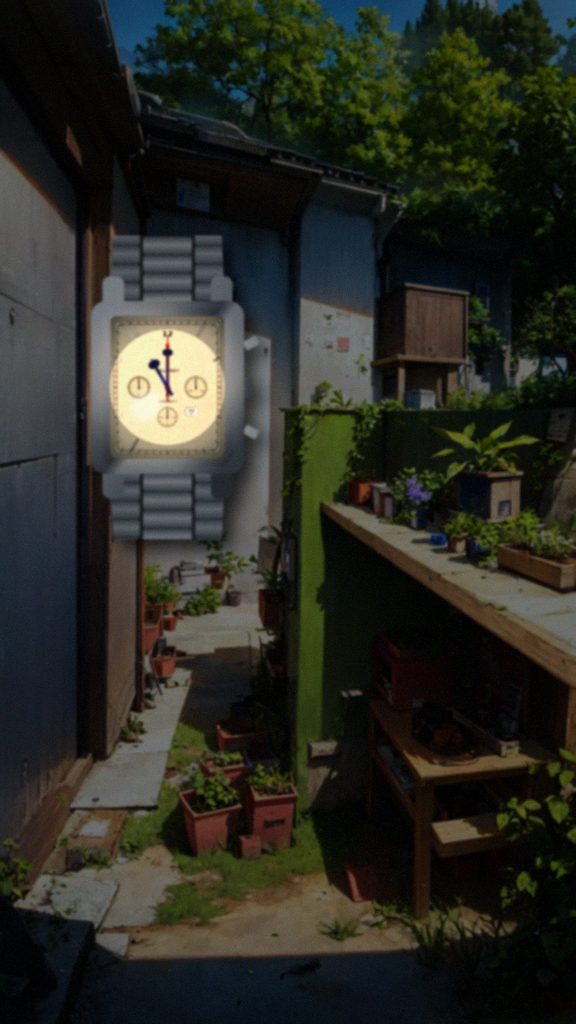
{"hour": 11, "minute": 0}
